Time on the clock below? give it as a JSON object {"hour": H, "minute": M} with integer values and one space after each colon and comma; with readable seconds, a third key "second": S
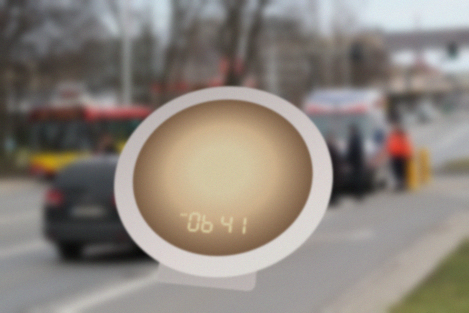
{"hour": 6, "minute": 41}
